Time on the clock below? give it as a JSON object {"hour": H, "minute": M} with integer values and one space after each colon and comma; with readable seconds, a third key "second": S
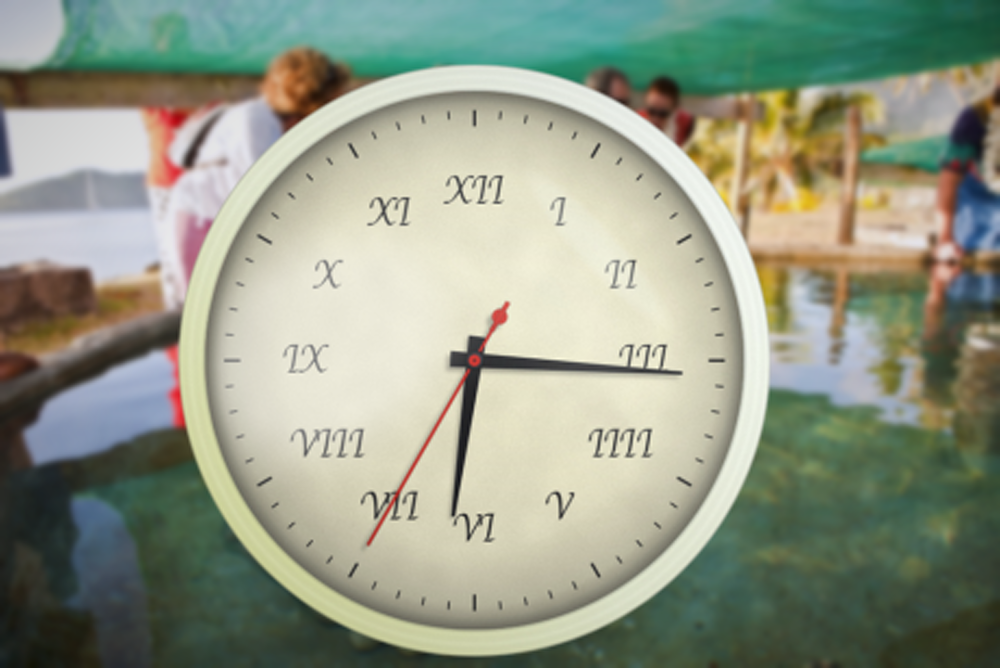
{"hour": 6, "minute": 15, "second": 35}
